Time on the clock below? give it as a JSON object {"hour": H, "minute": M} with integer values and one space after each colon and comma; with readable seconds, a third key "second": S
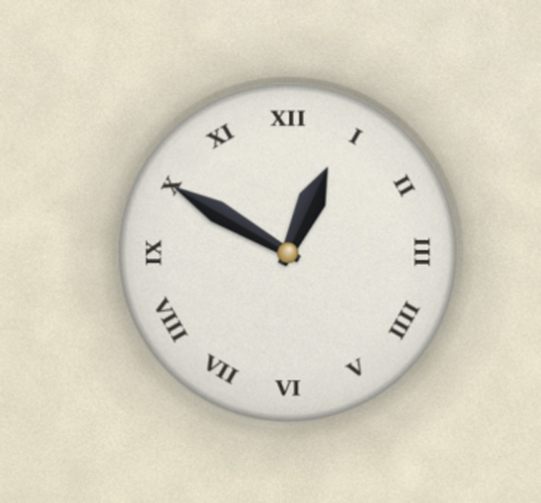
{"hour": 12, "minute": 50}
